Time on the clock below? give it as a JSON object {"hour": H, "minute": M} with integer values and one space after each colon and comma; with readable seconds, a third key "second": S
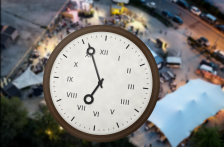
{"hour": 6, "minute": 56}
